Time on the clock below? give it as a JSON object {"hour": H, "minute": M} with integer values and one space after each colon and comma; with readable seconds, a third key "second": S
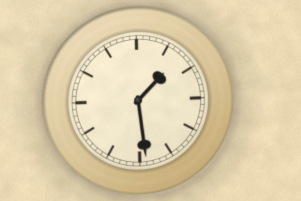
{"hour": 1, "minute": 29}
